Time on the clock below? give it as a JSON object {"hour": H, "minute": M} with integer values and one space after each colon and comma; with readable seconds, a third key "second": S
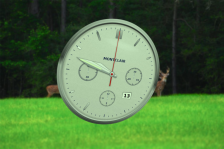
{"hour": 9, "minute": 48}
